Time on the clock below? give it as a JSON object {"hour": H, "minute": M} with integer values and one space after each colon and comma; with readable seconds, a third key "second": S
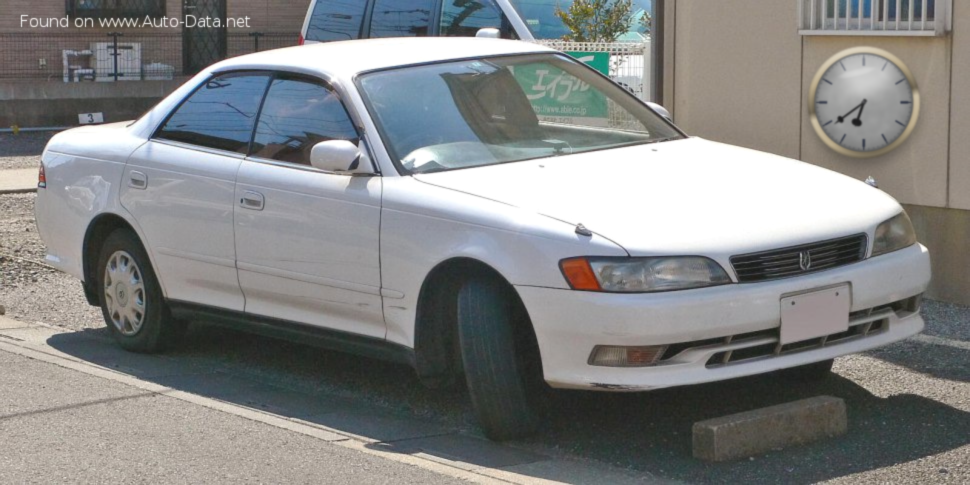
{"hour": 6, "minute": 39}
